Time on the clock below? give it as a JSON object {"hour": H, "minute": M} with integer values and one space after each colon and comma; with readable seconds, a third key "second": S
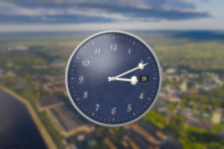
{"hour": 3, "minute": 11}
